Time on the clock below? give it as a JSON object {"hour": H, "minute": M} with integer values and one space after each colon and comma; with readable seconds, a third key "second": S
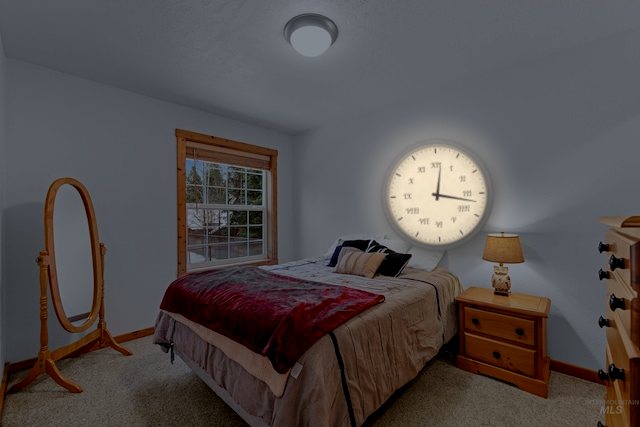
{"hour": 12, "minute": 17}
